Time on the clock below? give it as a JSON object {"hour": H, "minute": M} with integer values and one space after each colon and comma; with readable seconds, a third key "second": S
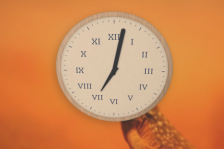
{"hour": 7, "minute": 2}
